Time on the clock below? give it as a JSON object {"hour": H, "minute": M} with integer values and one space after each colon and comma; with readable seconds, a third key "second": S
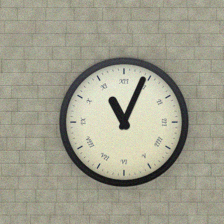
{"hour": 11, "minute": 4}
